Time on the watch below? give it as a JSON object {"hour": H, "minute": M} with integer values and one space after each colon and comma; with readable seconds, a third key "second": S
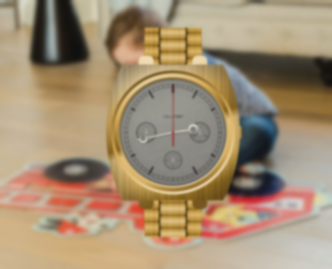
{"hour": 2, "minute": 43}
